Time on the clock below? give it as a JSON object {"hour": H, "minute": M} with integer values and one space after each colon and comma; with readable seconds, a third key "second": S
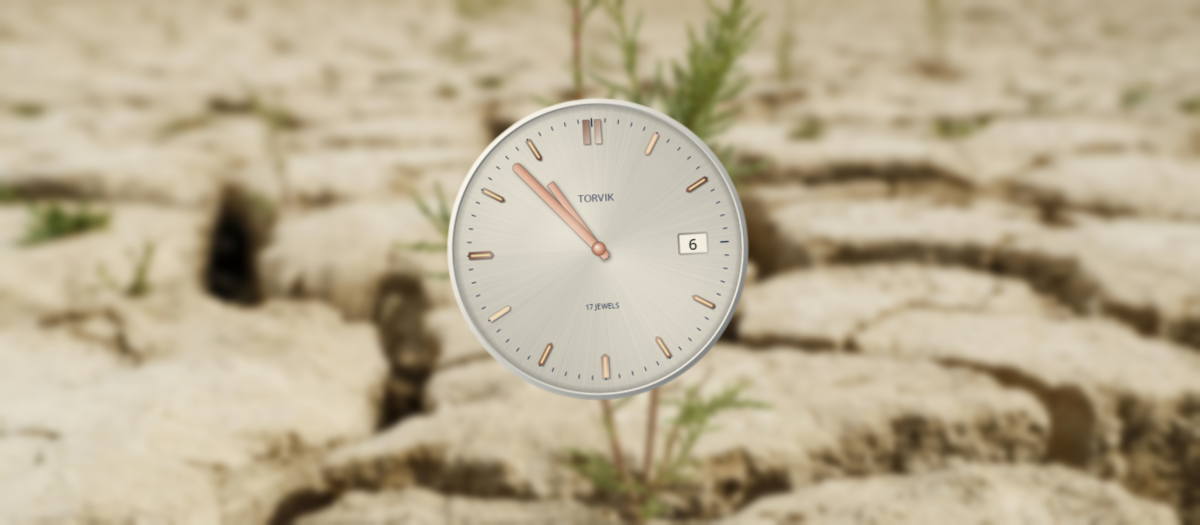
{"hour": 10, "minute": 53}
